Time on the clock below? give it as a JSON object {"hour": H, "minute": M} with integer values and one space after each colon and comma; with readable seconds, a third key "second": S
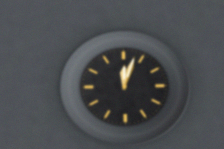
{"hour": 12, "minute": 3}
